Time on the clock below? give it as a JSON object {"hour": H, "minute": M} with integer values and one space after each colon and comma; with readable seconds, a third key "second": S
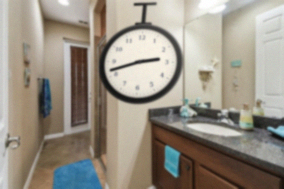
{"hour": 2, "minute": 42}
